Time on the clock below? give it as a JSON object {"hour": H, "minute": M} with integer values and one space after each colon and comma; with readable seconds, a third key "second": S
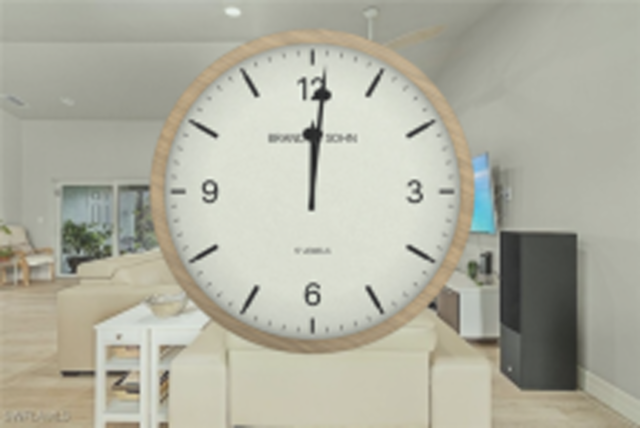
{"hour": 12, "minute": 1}
